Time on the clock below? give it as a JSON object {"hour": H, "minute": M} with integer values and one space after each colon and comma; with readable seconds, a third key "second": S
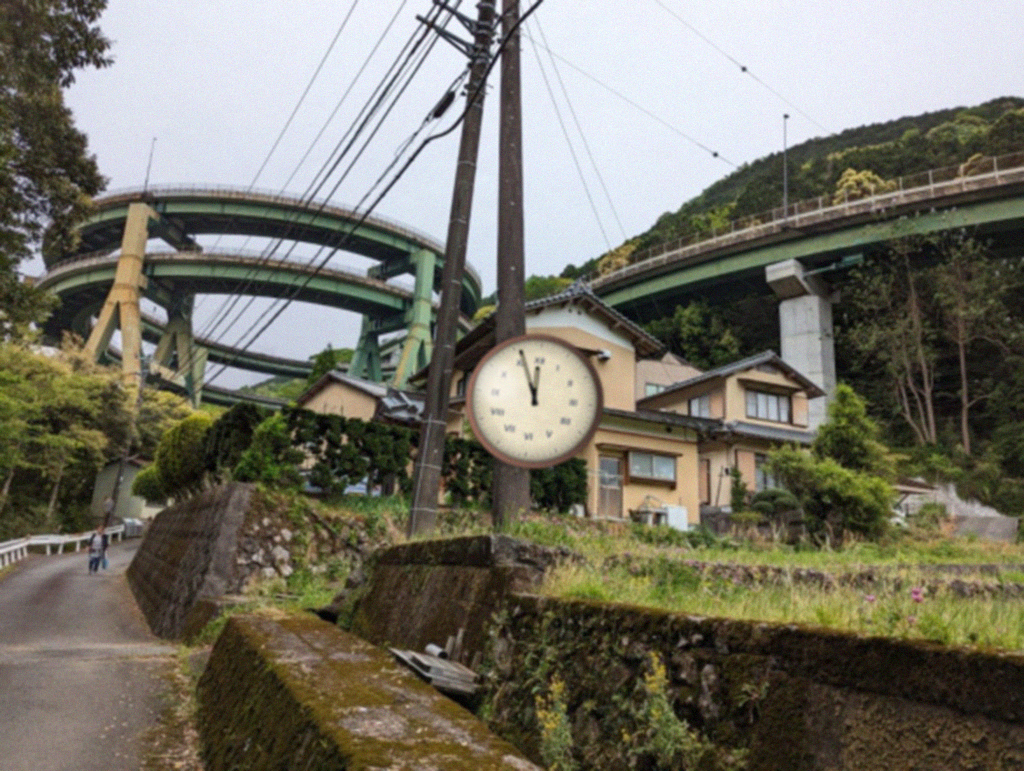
{"hour": 11, "minute": 56}
